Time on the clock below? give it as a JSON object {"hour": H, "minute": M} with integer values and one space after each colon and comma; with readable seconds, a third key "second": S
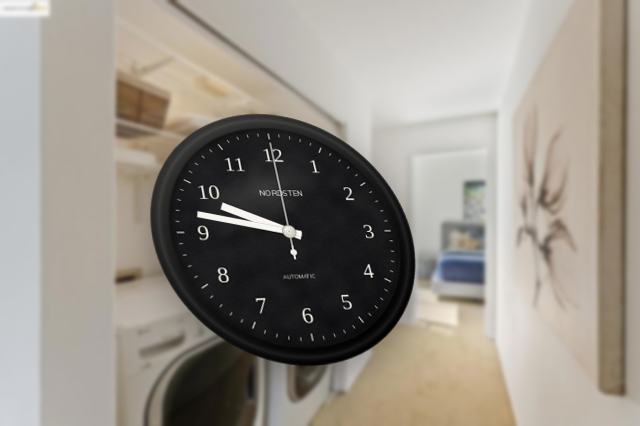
{"hour": 9, "minute": 47, "second": 0}
